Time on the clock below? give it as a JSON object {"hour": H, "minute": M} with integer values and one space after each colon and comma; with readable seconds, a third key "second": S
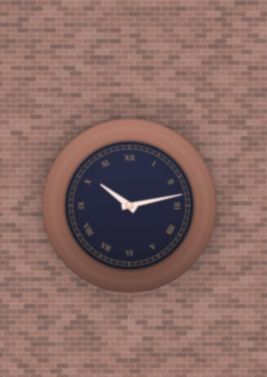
{"hour": 10, "minute": 13}
